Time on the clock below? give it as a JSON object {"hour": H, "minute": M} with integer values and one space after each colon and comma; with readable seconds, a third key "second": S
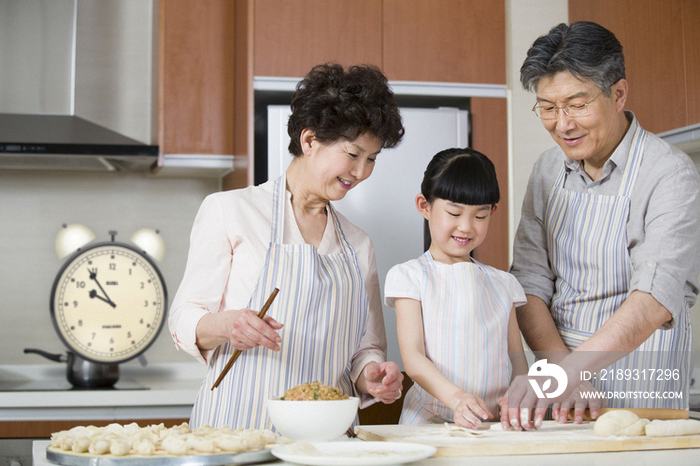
{"hour": 9, "minute": 54}
